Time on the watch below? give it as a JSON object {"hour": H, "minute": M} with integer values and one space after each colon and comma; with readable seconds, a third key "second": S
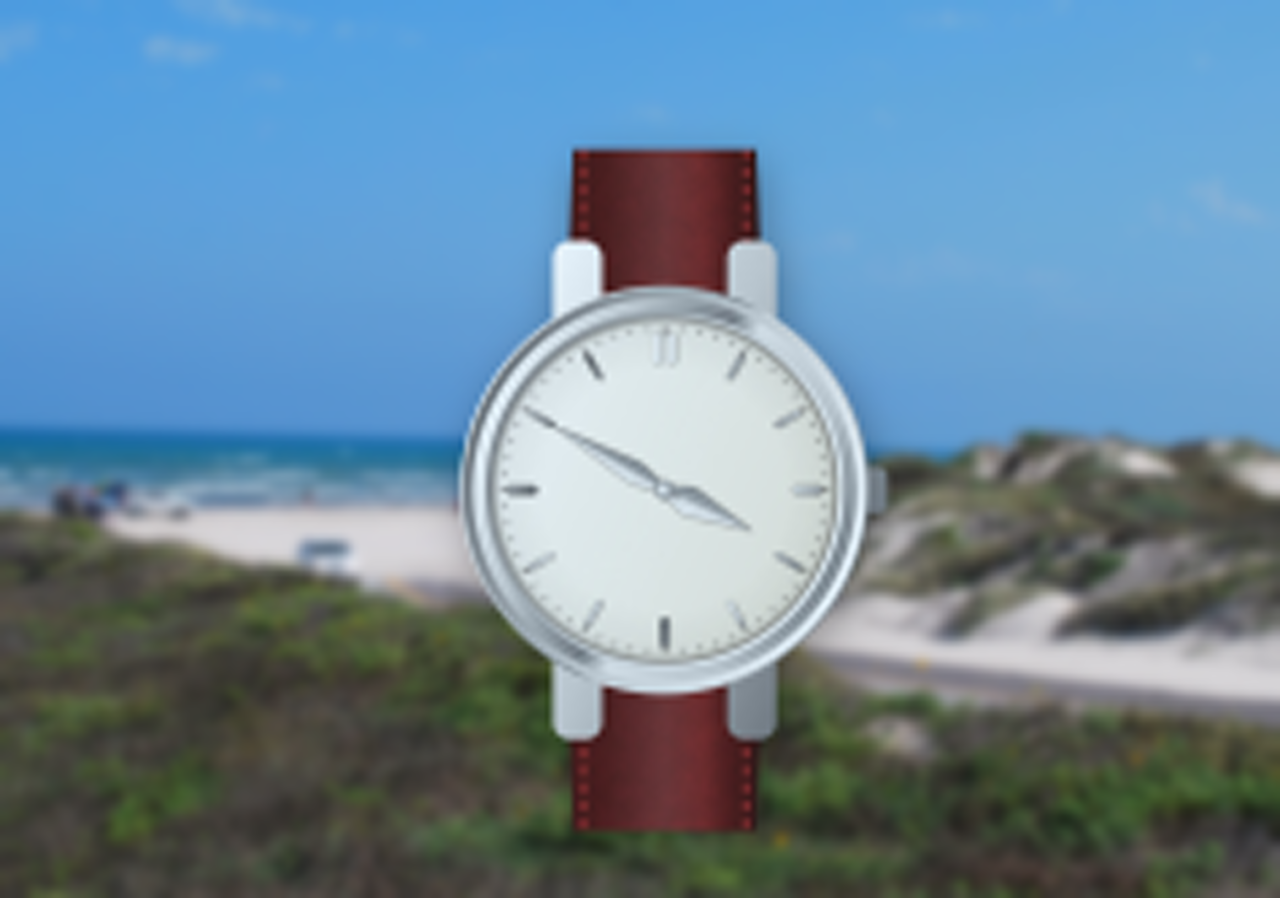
{"hour": 3, "minute": 50}
